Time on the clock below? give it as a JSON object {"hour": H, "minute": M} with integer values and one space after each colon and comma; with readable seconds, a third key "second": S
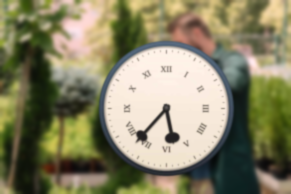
{"hour": 5, "minute": 37}
